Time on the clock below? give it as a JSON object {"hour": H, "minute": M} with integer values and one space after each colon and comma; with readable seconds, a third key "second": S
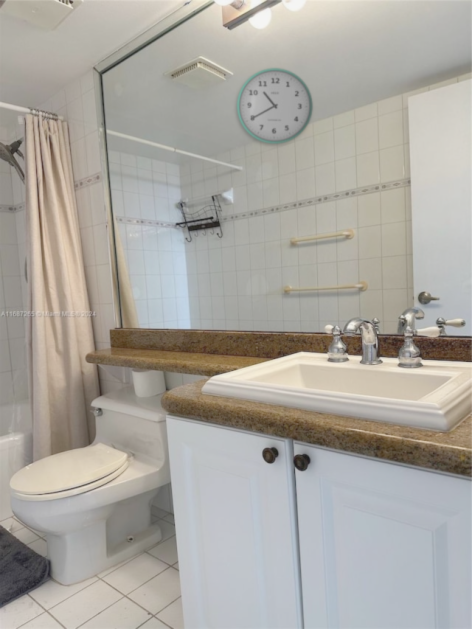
{"hour": 10, "minute": 40}
